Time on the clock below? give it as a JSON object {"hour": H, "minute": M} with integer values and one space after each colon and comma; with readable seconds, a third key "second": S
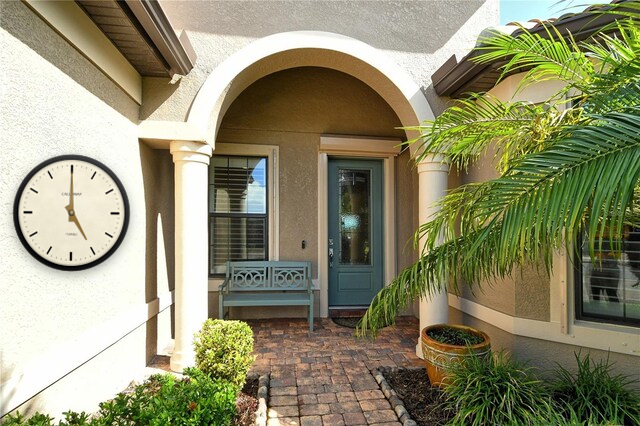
{"hour": 5, "minute": 0}
